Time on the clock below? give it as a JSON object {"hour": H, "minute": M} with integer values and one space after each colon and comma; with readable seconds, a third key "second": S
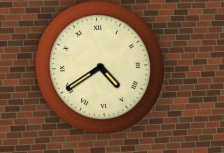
{"hour": 4, "minute": 40}
